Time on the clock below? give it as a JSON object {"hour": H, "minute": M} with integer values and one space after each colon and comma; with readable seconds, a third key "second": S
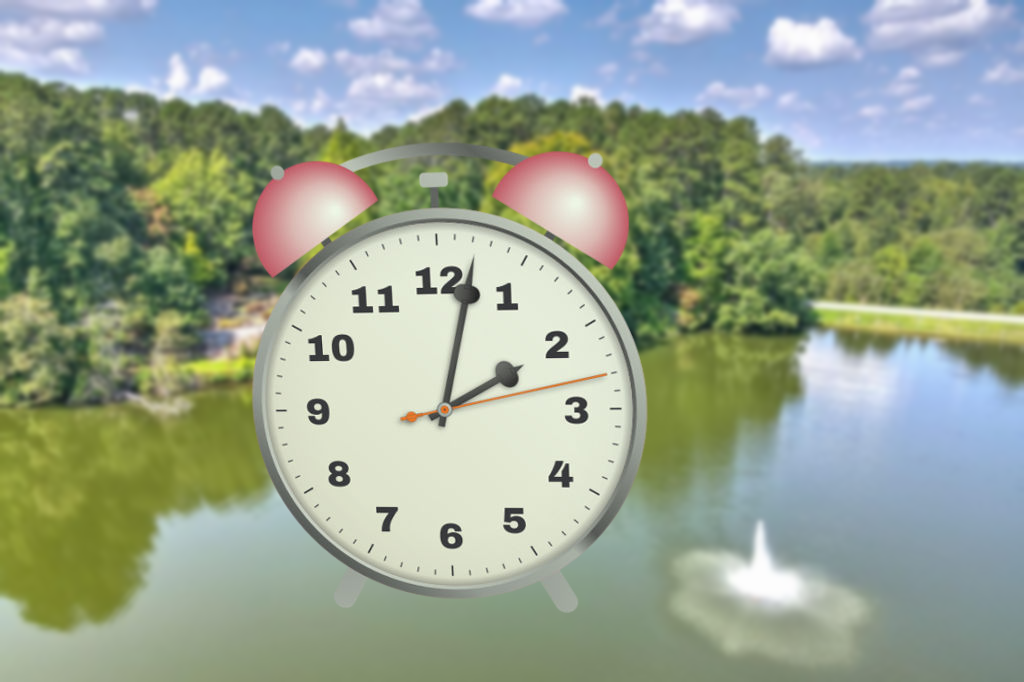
{"hour": 2, "minute": 2, "second": 13}
